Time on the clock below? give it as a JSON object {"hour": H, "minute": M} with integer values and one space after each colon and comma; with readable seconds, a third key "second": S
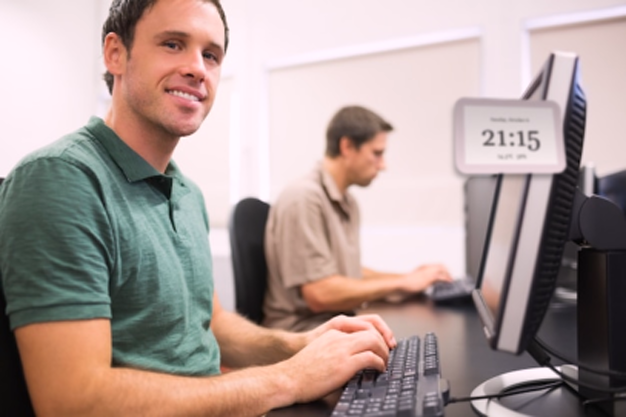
{"hour": 21, "minute": 15}
